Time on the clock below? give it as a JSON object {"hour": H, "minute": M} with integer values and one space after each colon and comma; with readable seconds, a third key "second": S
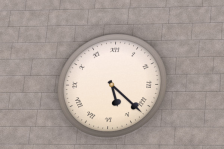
{"hour": 5, "minute": 22}
